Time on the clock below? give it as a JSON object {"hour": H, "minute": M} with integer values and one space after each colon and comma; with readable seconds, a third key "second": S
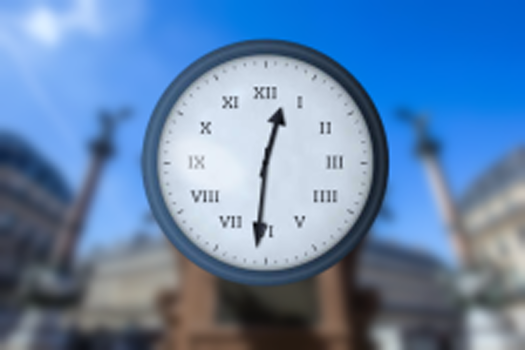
{"hour": 12, "minute": 31}
